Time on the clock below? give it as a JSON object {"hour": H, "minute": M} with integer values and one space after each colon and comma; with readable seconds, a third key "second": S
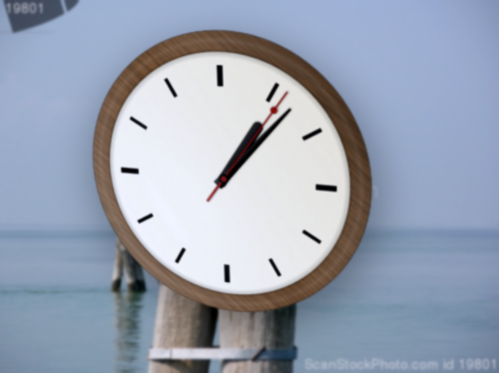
{"hour": 1, "minute": 7, "second": 6}
